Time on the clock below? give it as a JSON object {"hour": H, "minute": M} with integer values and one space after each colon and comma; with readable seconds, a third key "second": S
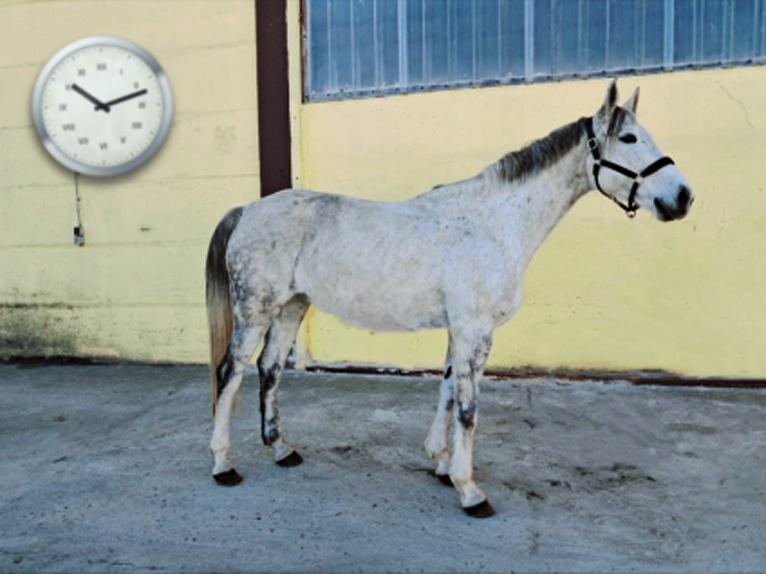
{"hour": 10, "minute": 12}
